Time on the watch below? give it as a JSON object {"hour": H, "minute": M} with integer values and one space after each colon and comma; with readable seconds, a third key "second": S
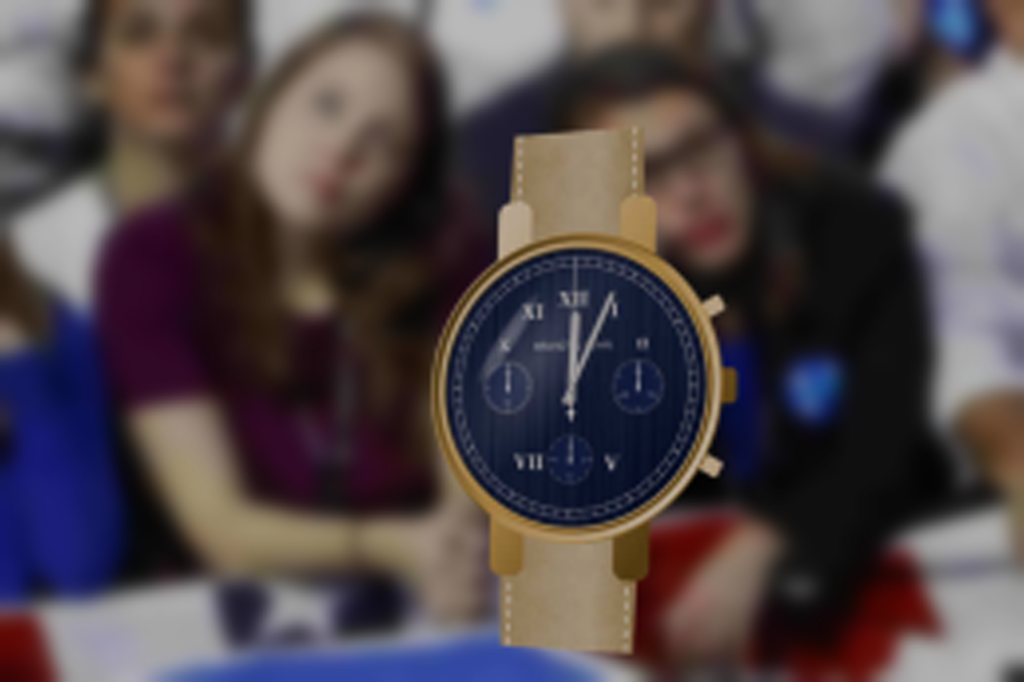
{"hour": 12, "minute": 4}
